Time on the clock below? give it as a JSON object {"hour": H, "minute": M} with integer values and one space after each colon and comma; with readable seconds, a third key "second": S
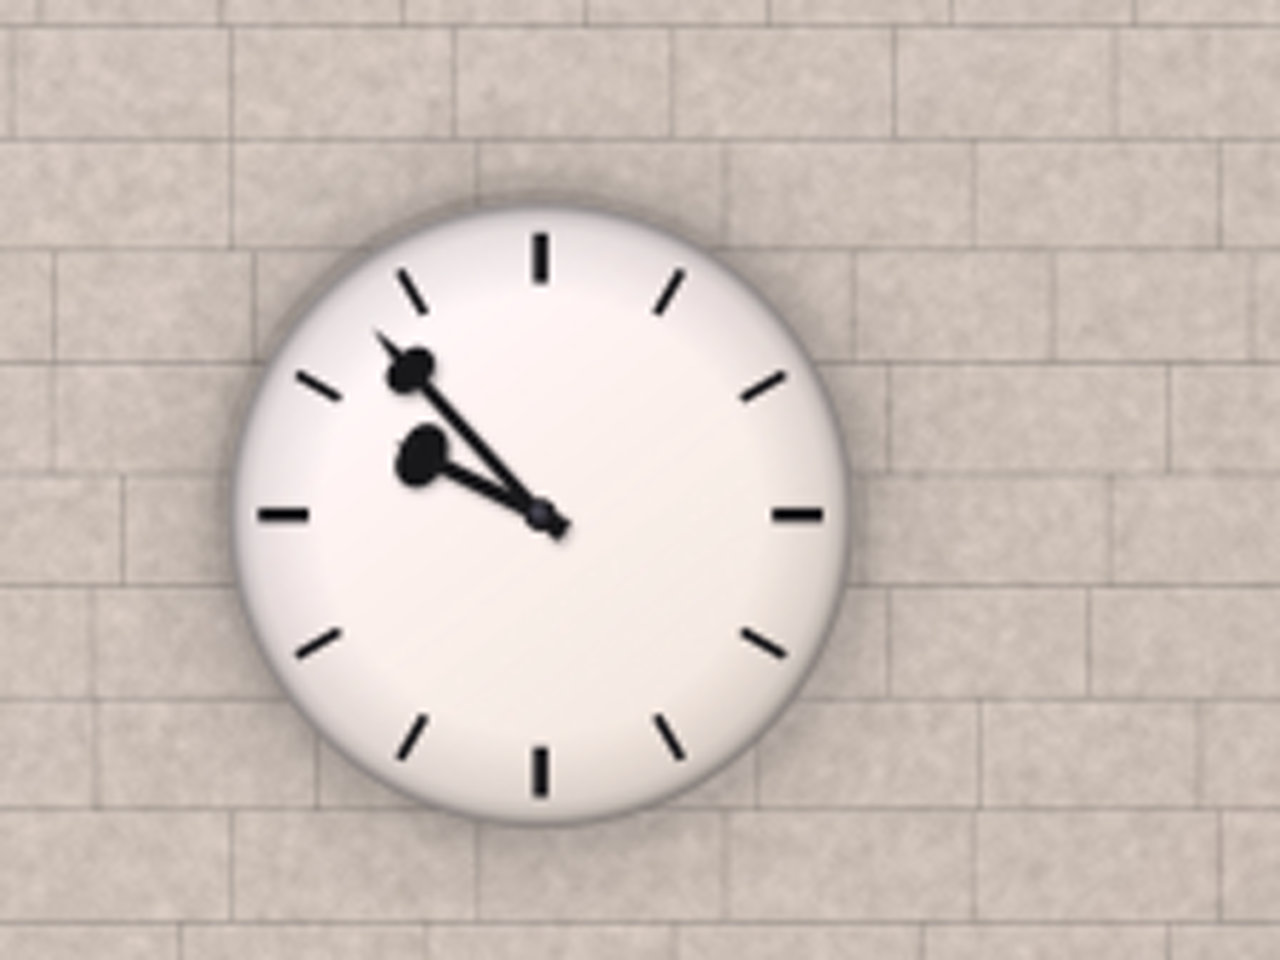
{"hour": 9, "minute": 53}
